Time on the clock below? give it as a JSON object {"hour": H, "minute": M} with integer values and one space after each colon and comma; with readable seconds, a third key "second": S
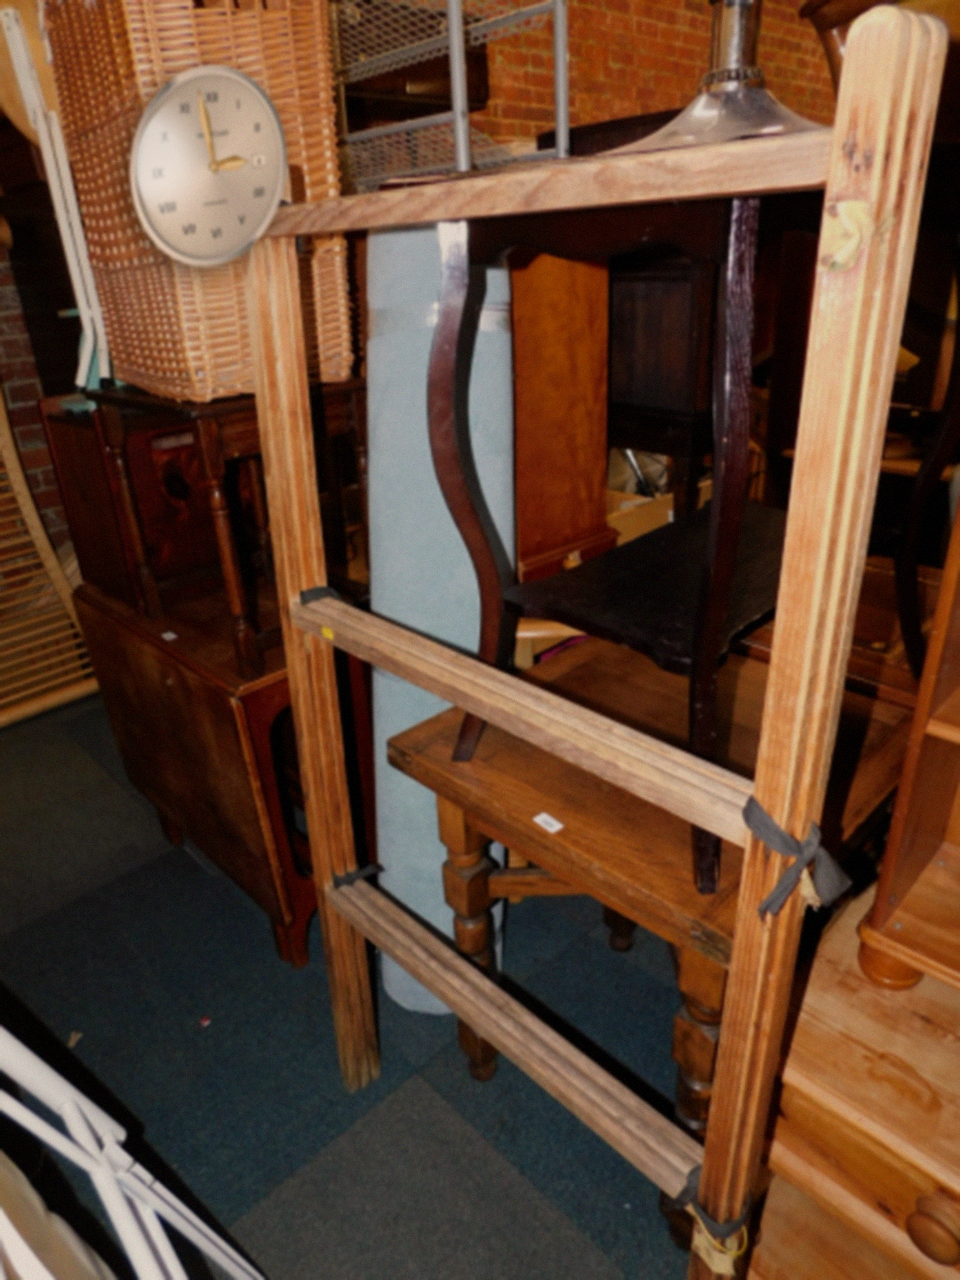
{"hour": 2, "minute": 58}
